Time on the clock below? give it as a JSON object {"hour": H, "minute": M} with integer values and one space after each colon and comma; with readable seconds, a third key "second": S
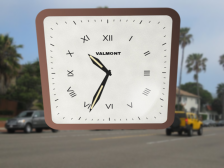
{"hour": 10, "minute": 34}
